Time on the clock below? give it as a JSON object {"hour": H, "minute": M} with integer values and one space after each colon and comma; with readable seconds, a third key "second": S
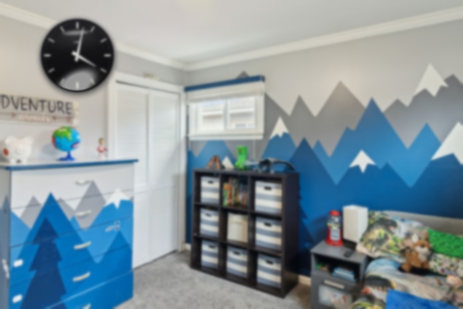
{"hour": 4, "minute": 2}
